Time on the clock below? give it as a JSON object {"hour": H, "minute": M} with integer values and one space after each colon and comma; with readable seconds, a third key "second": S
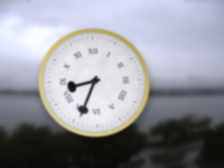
{"hour": 8, "minute": 34}
